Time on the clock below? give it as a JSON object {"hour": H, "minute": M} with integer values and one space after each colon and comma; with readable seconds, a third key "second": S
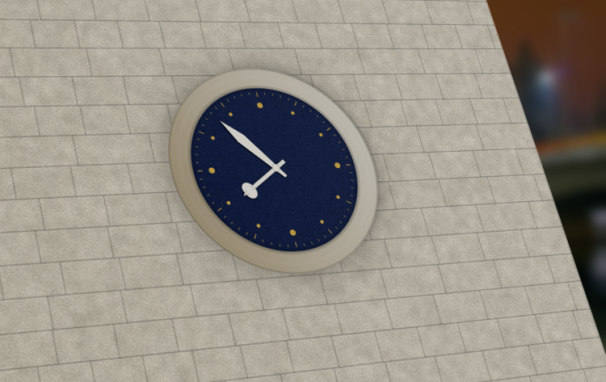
{"hour": 7, "minute": 53}
